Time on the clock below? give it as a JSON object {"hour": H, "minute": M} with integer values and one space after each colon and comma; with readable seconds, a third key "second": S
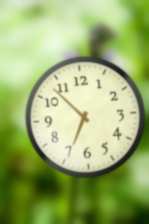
{"hour": 6, "minute": 53}
